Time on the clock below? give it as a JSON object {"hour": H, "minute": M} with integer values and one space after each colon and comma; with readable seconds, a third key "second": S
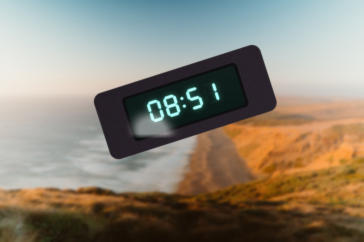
{"hour": 8, "minute": 51}
